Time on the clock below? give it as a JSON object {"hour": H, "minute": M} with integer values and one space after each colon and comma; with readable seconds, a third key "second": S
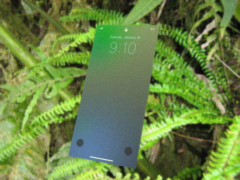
{"hour": 9, "minute": 10}
